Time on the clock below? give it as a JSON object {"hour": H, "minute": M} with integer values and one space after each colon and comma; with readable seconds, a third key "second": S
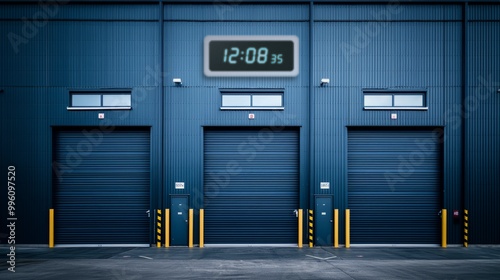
{"hour": 12, "minute": 8}
